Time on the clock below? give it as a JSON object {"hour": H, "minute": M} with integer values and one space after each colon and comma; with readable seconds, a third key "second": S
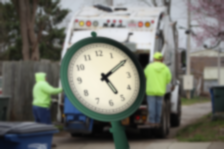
{"hour": 5, "minute": 10}
